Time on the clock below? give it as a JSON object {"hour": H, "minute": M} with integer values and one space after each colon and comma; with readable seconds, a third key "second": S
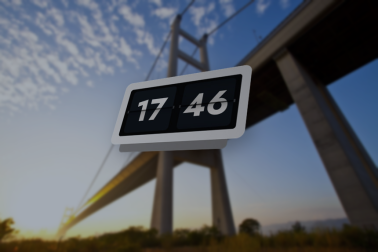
{"hour": 17, "minute": 46}
